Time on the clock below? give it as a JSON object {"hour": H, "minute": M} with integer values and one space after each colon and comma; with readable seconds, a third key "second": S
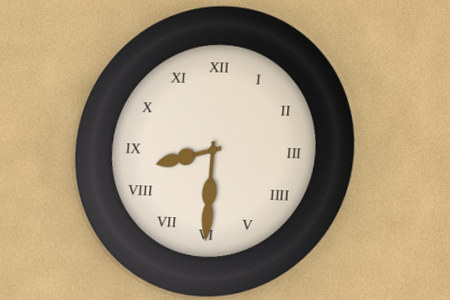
{"hour": 8, "minute": 30}
